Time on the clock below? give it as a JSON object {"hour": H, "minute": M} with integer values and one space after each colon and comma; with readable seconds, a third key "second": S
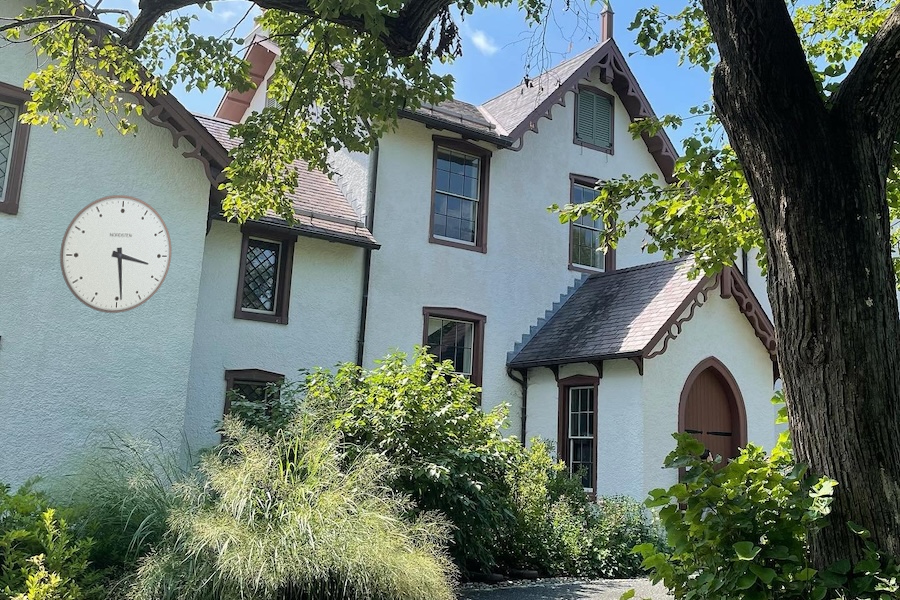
{"hour": 3, "minute": 29}
